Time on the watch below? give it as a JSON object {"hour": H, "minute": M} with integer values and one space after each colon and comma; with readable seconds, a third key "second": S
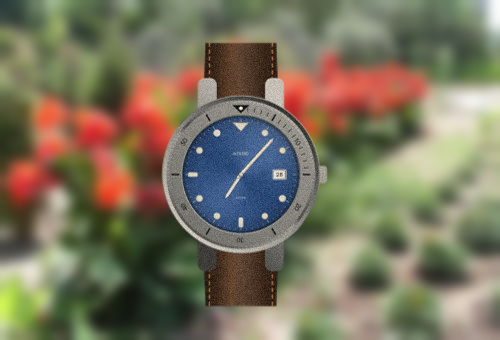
{"hour": 7, "minute": 7}
